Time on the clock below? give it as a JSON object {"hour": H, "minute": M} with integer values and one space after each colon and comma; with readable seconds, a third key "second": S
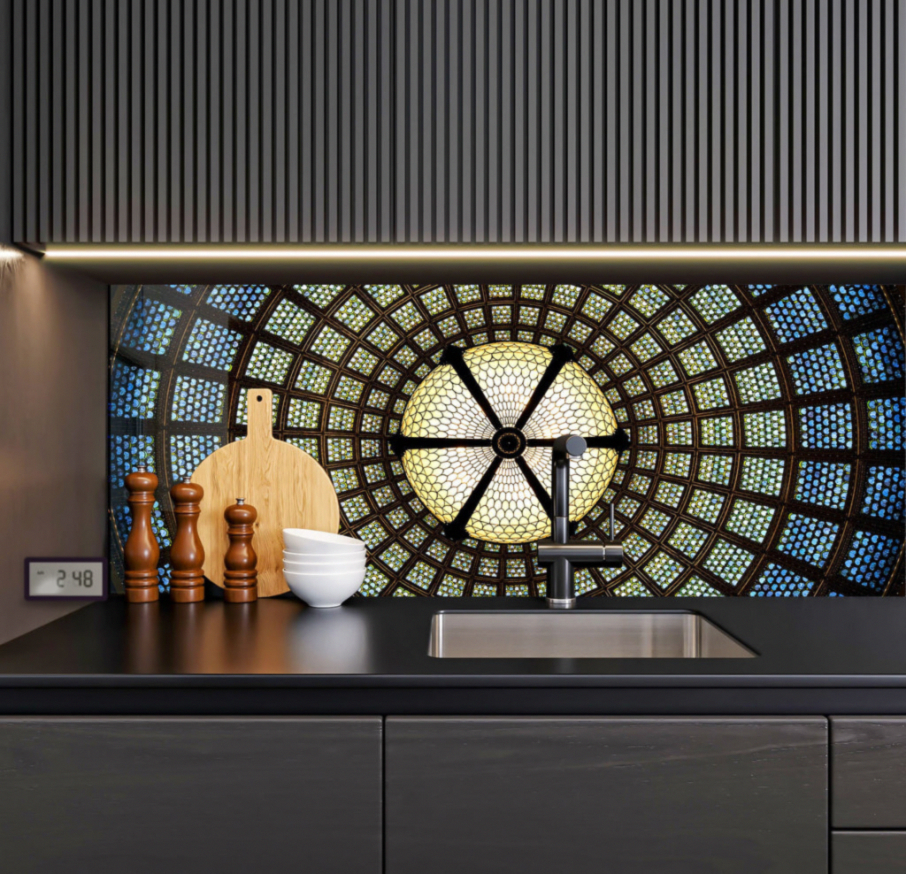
{"hour": 2, "minute": 48}
